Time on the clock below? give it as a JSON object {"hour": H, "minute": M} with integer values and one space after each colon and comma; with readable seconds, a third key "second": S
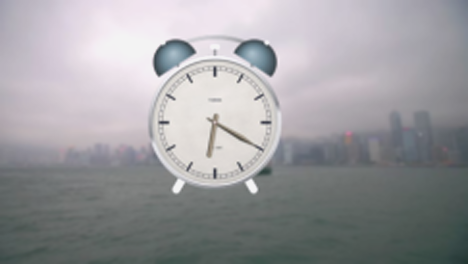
{"hour": 6, "minute": 20}
